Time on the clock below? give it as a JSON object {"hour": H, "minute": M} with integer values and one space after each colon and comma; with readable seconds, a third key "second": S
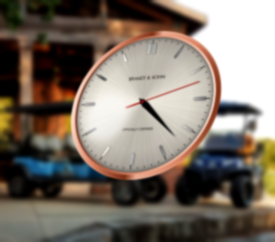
{"hour": 4, "minute": 22, "second": 12}
